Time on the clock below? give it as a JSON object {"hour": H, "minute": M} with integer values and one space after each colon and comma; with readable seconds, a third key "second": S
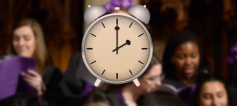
{"hour": 2, "minute": 0}
